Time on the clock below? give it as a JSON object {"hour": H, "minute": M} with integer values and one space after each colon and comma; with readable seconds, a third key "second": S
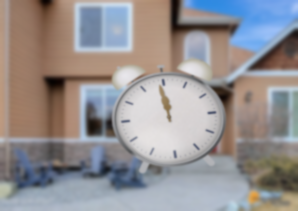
{"hour": 11, "minute": 59}
